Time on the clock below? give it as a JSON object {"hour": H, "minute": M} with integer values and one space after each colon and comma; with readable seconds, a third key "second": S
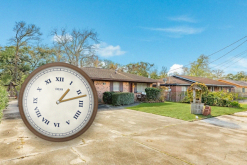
{"hour": 1, "minute": 12}
